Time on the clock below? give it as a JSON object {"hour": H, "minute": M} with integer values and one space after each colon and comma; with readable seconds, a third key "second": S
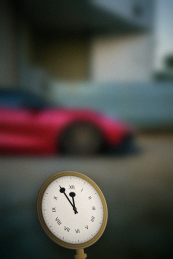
{"hour": 11, "minute": 55}
